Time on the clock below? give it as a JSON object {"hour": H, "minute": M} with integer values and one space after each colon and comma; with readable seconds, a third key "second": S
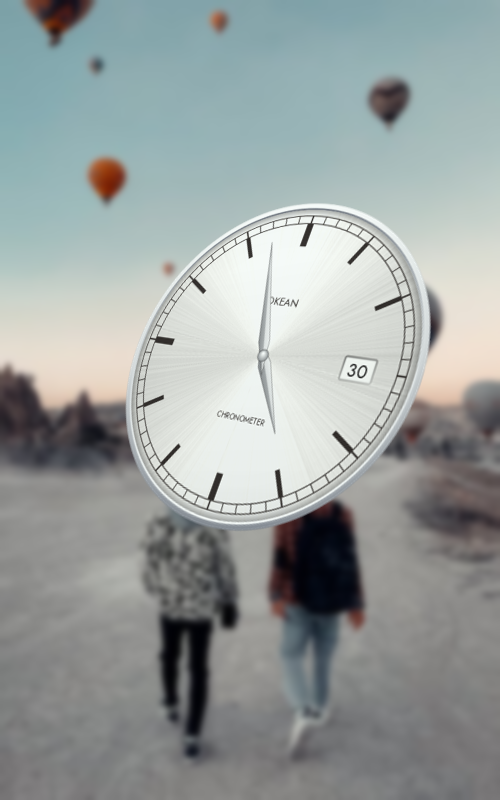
{"hour": 4, "minute": 57}
